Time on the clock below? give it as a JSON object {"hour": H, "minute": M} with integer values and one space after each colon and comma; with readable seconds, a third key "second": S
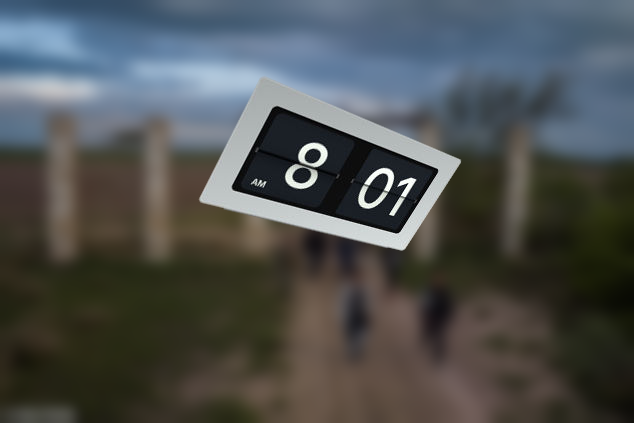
{"hour": 8, "minute": 1}
